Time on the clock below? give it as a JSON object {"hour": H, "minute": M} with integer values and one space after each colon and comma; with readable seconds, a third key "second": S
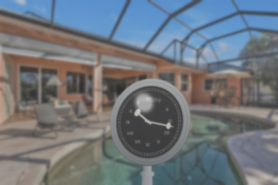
{"hour": 10, "minute": 17}
